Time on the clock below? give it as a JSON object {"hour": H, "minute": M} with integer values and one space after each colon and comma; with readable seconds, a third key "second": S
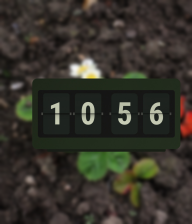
{"hour": 10, "minute": 56}
